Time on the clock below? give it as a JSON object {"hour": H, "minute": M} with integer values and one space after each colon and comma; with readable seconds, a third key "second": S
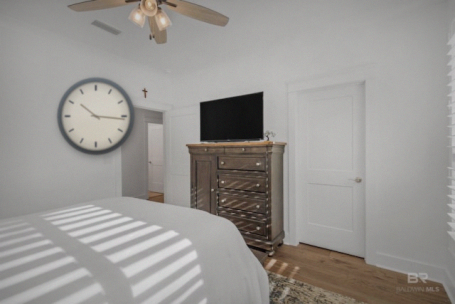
{"hour": 10, "minute": 16}
